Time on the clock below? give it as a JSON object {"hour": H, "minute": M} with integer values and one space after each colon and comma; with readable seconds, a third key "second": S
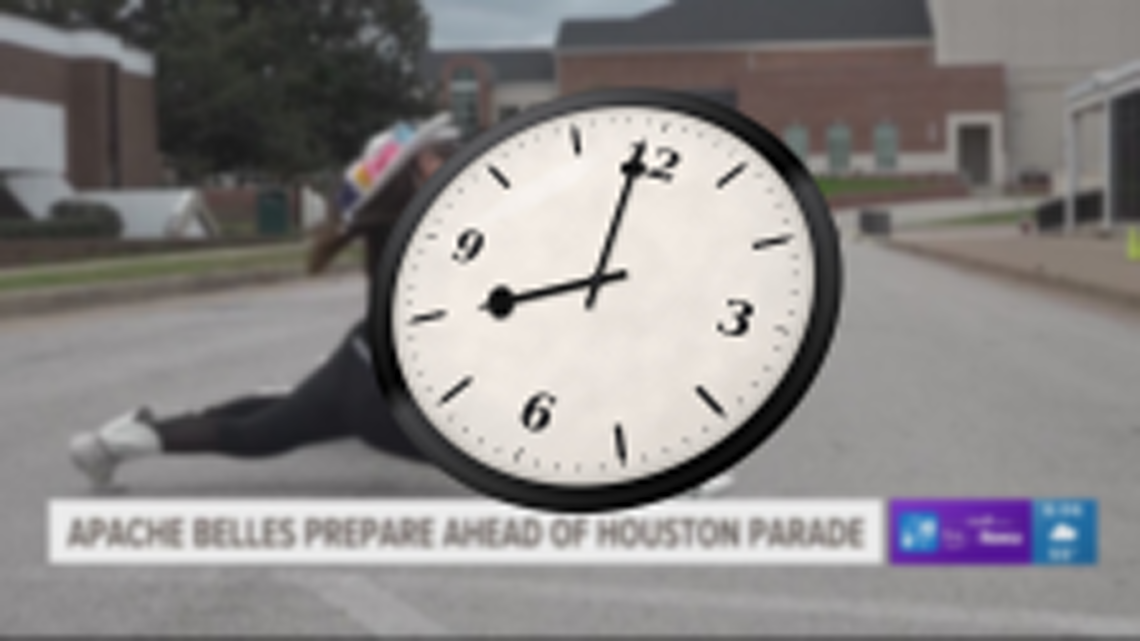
{"hour": 7, "minute": 59}
